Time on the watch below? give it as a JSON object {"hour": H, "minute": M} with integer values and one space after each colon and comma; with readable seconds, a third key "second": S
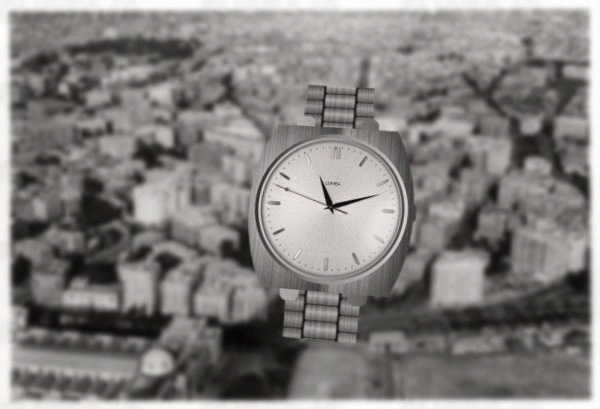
{"hour": 11, "minute": 11, "second": 48}
